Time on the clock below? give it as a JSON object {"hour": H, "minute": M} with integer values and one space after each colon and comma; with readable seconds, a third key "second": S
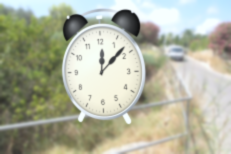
{"hour": 12, "minute": 8}
